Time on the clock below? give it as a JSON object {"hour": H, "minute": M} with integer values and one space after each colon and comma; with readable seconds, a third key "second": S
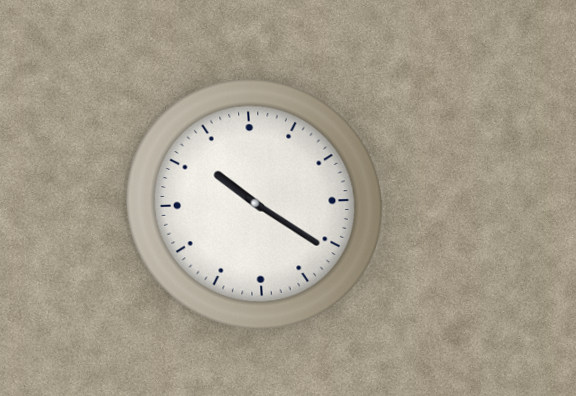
{"hour": 10, "minute": 21}
